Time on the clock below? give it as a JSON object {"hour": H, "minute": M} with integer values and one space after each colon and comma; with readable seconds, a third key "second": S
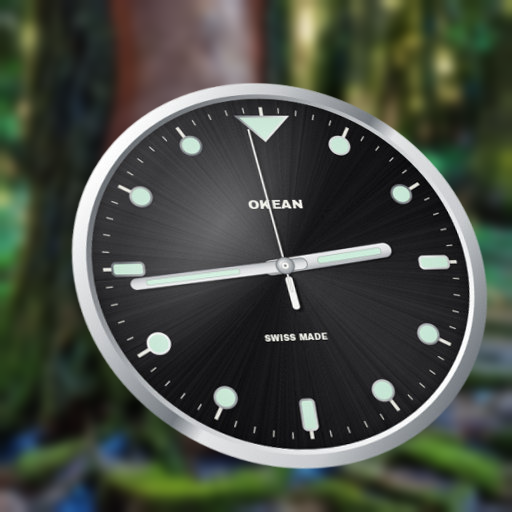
{"hour": 2, "minute": 43, "second": 59}
